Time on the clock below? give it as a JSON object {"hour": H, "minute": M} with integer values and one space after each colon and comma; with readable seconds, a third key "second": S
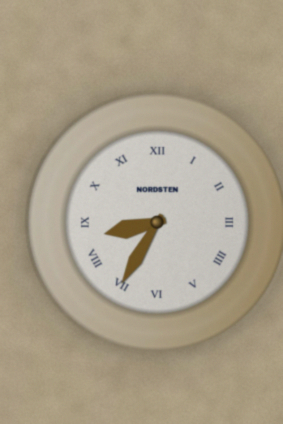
{"hour": 8, "minute": 35}
